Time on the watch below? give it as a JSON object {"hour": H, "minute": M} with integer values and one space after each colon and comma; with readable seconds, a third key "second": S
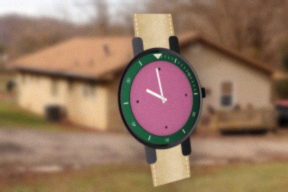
{"hour": 9, "minute": 59}
